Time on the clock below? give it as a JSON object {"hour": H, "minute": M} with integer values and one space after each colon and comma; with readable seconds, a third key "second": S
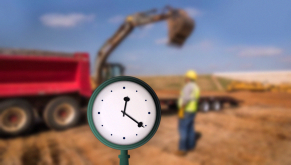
{"hour": 12, "minute": 21}
